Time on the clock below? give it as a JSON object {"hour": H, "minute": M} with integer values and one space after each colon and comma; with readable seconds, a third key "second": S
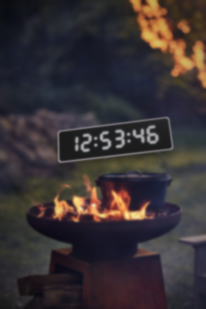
{"hour": 12, "minute": 53, "second": 46}
